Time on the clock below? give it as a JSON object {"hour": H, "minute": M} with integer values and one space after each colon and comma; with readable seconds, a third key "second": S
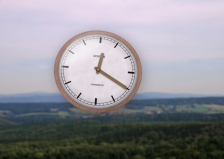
{"hour": 12, "minute": 20}
